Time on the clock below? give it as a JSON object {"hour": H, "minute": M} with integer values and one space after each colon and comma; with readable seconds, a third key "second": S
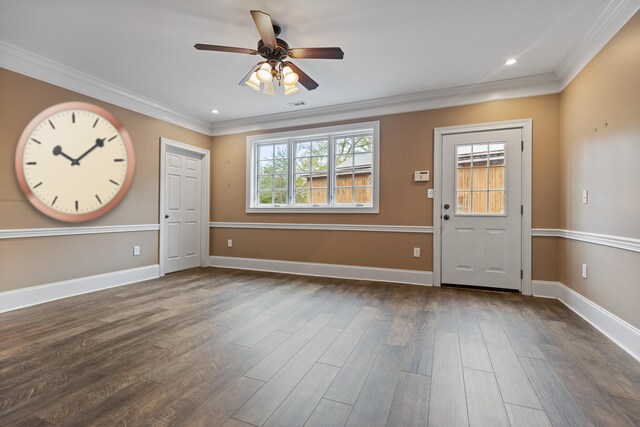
{"hour": 10, "minute": 9}
